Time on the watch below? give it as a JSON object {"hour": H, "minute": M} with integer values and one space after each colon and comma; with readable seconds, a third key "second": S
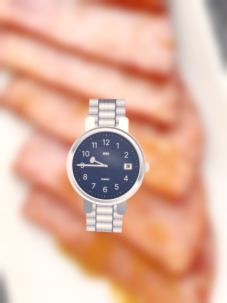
{"hour": 9, "minute": 45}
